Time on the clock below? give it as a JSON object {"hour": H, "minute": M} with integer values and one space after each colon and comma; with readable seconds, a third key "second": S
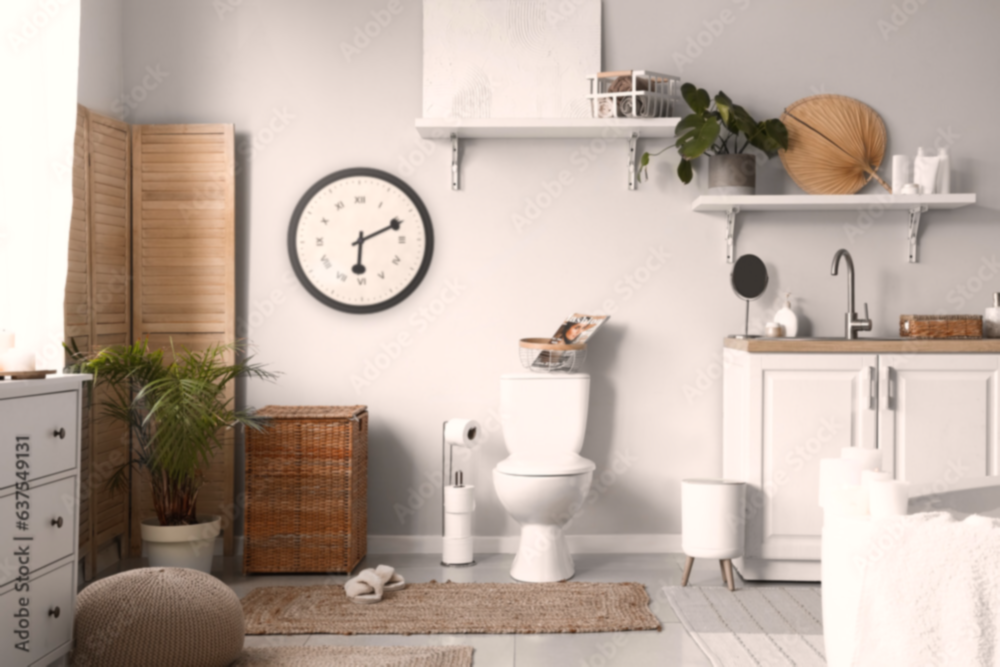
{"hour": 6, "minute": 11}
